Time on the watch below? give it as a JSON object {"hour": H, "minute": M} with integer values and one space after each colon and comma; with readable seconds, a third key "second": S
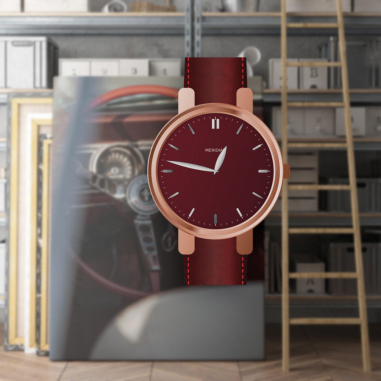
{"hour": 12, "minute": 47}
